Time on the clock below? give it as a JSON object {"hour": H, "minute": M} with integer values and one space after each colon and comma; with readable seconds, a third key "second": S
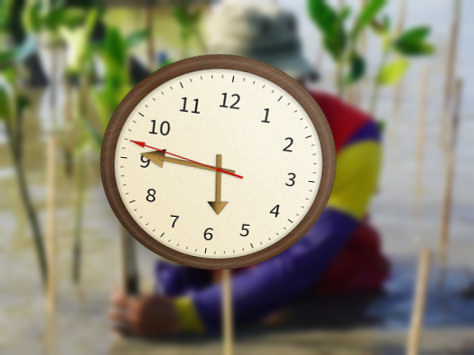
{"hour": 5, "minute": 45, "second": 47}
